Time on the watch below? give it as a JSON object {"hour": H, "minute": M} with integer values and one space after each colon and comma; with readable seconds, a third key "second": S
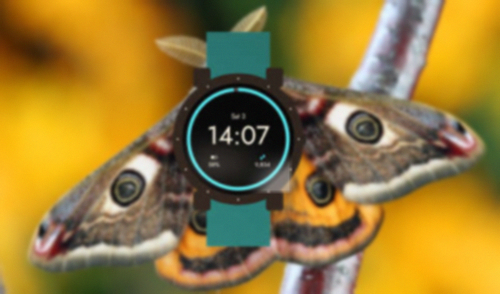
{"hour": 14, "minute": 7}
